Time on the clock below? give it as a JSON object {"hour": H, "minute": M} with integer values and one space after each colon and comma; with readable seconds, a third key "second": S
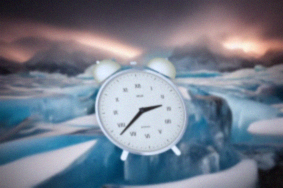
{"hour": 2, "minute": 38}
